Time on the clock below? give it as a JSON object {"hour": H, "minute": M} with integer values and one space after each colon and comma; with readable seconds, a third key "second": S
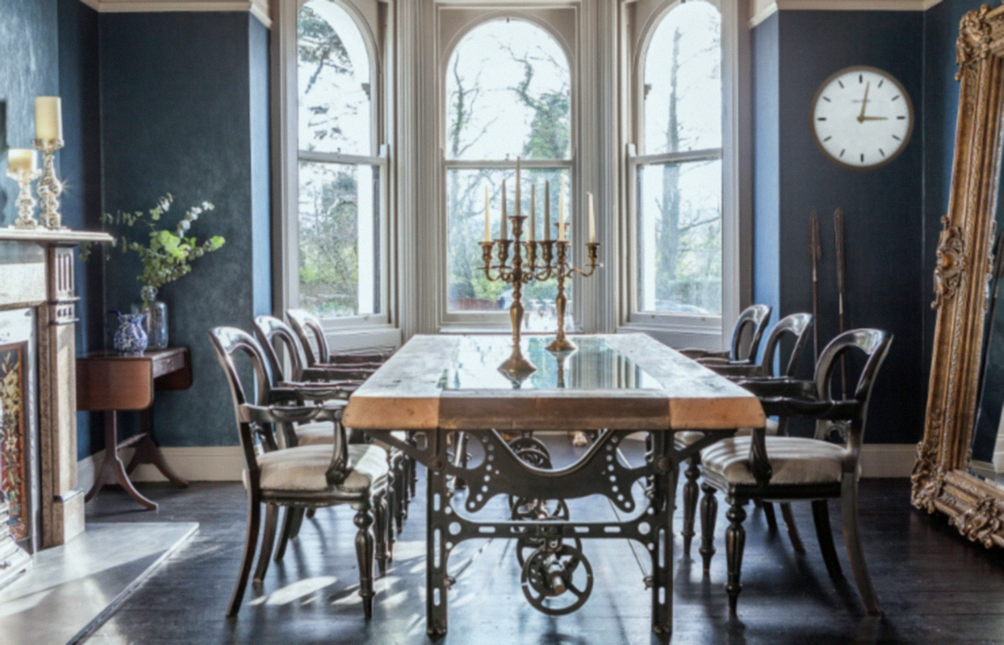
{"hour": 3, "minute": 2}
